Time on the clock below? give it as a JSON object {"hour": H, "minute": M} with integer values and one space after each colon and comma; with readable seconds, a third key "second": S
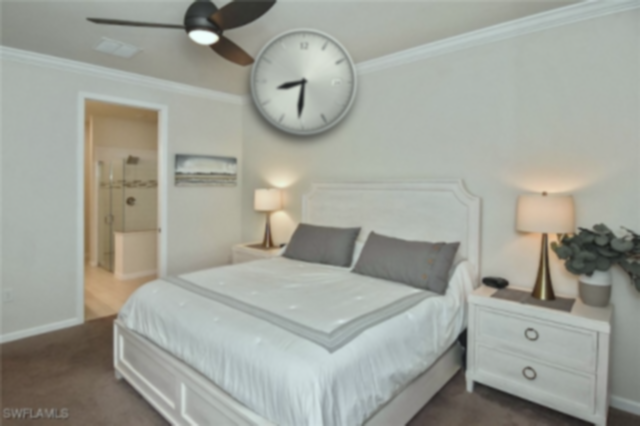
{"hour": 8, "minute": 31}
